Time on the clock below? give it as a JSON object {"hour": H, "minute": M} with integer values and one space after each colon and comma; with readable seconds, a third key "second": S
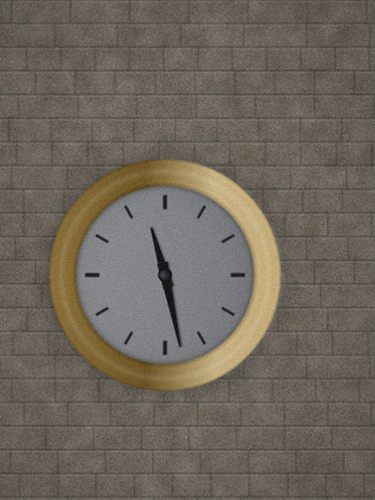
{"hour": 11, "minute": 28}
